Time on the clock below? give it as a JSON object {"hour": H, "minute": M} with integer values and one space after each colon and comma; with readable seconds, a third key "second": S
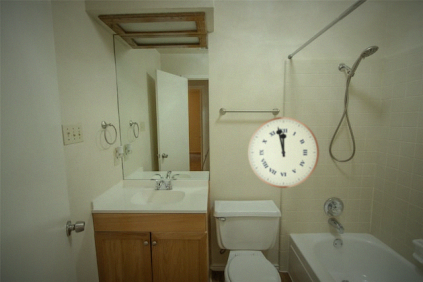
{"hour": 11, "minute": 58}
